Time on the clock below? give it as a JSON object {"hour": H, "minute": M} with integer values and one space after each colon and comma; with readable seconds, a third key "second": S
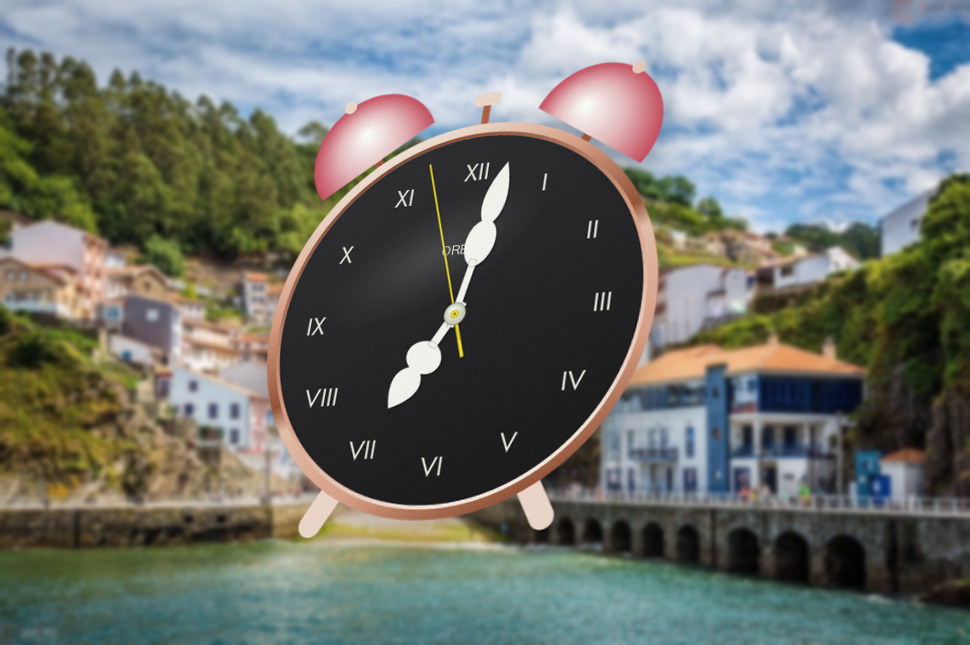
{"hour": 7, "minute": 1, "second": 57}
